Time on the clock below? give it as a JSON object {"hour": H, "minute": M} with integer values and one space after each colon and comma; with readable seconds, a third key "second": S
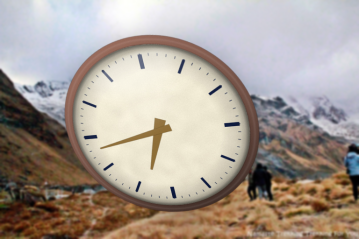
{"hour": 6, "minute": 43}
